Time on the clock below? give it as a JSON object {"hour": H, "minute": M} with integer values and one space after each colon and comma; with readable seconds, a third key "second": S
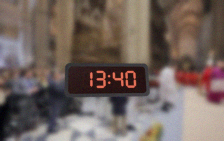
{"hour": 13, "minute": 40}
